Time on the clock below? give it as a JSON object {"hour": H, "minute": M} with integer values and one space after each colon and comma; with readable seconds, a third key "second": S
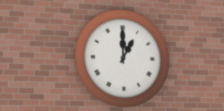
{"hour": 1, "minute": 0}
